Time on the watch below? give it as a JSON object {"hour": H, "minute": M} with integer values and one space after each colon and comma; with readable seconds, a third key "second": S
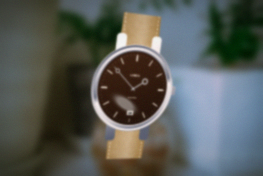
{"hour": 1, "minute": 52}
